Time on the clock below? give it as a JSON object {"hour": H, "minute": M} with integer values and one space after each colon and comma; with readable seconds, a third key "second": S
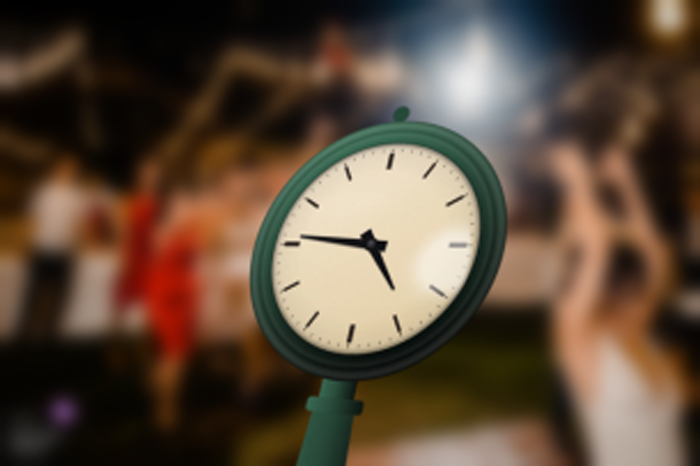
{"hour": 4, "minute": 46}
